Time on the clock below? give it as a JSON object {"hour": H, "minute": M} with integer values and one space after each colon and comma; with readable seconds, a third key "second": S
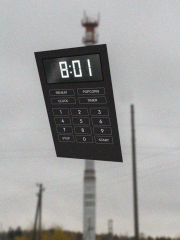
{"hour": 8, "minute": 1}
